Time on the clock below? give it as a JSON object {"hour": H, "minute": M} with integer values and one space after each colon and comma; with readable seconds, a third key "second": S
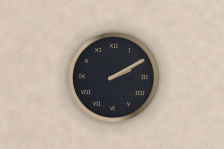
{"hour": 2, "minute": 10}
